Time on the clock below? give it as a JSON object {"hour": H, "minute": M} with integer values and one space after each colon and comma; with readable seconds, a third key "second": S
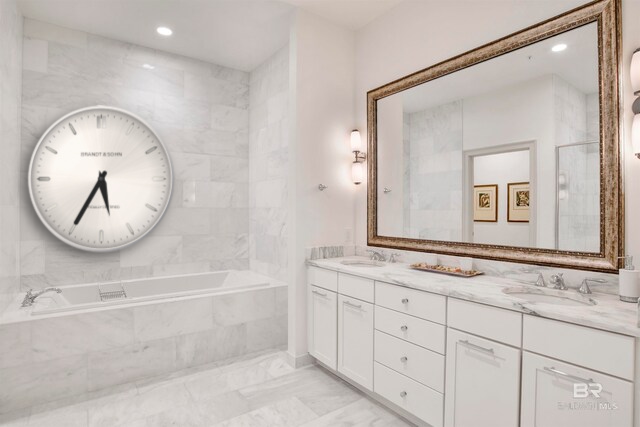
{"hour": 5, "minute": 35}
